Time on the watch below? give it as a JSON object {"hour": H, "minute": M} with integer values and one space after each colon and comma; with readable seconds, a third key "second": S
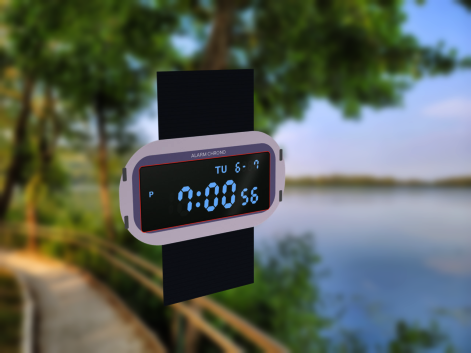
{"hour": 7, "minute": 0, "second": 56}
